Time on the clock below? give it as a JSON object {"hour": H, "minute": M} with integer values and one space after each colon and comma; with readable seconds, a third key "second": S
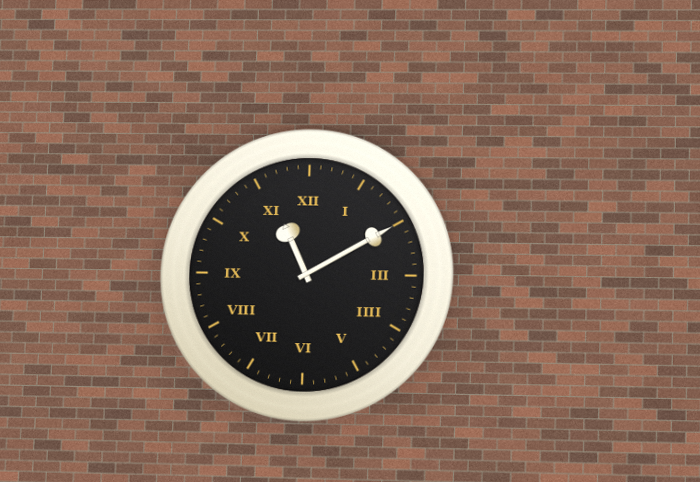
{"hour": 11, "minute": 10}
